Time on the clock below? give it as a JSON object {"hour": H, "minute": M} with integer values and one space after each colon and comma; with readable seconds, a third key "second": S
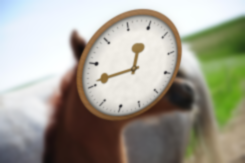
{"hour": 11, "minute": 41}
